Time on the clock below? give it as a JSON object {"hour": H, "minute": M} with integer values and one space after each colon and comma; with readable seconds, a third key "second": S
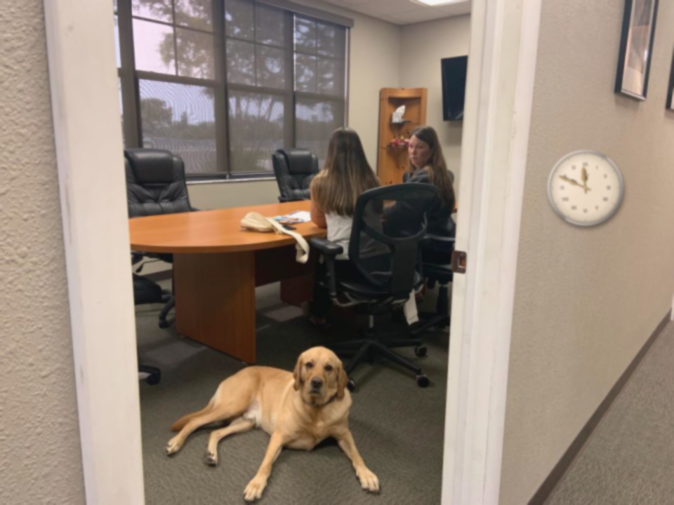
{"hour": 11, "minute": 49}
